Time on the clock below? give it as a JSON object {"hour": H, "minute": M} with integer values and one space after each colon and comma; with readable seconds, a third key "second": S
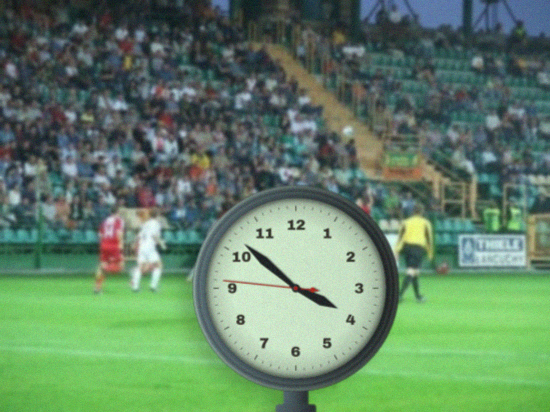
{"hour": 3, "minute": 51, "second": 46}
